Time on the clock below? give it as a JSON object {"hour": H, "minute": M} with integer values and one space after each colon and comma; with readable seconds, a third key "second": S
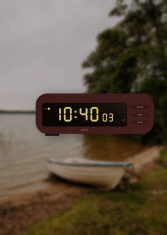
{"hour": 10, "minute": 40, "second": 3}
